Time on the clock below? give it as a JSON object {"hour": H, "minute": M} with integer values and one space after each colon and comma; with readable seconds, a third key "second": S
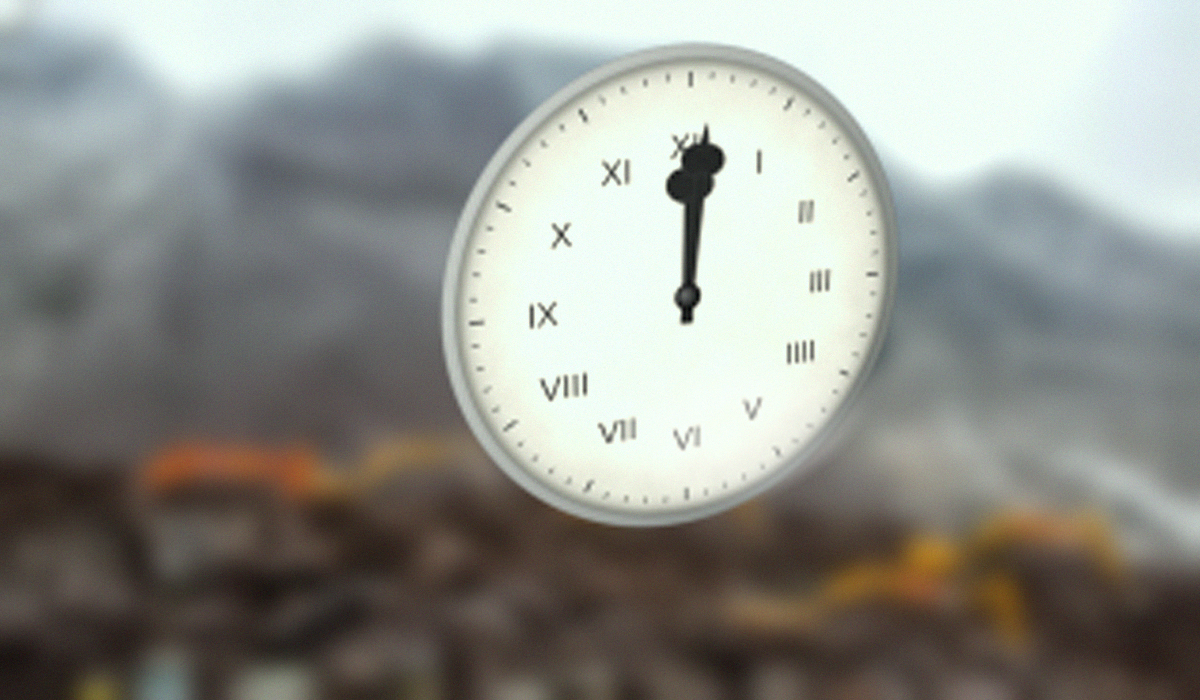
{"hour": 12, "minute": 1}
